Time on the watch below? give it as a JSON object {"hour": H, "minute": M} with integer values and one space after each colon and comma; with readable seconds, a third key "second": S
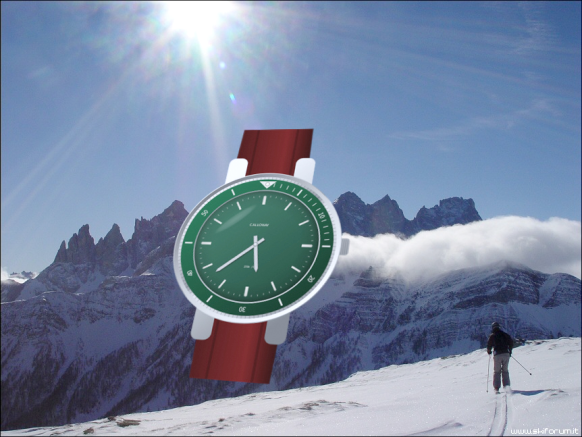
{"hour": 5, "minute": 38}
